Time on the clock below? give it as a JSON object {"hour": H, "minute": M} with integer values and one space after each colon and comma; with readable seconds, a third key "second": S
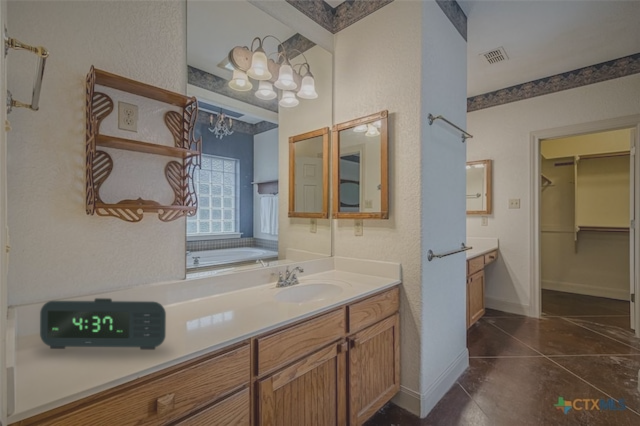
{"hour": 4, "minute": 37}
